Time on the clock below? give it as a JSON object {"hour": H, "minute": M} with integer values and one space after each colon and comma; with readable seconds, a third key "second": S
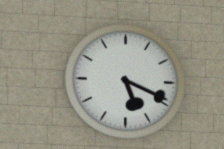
{"hour": 5, "minute": 19}
